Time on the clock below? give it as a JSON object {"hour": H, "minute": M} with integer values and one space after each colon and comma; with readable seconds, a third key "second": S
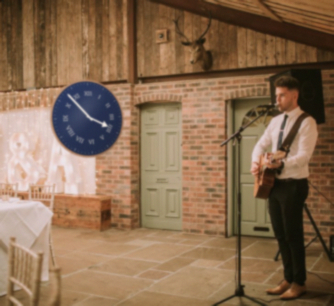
{"hour": 3, "minute": 53}
